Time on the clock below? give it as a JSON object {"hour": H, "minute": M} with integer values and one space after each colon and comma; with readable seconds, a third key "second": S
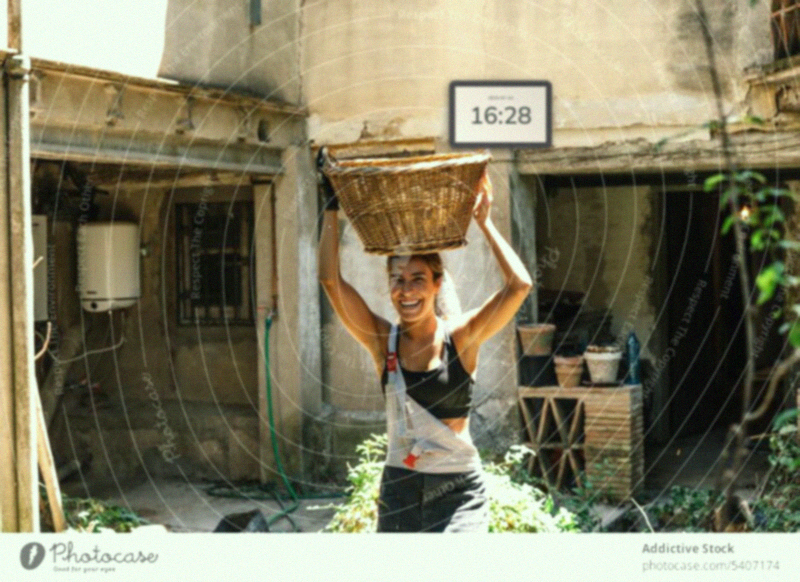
{"hour": 16, "minute": 28}
